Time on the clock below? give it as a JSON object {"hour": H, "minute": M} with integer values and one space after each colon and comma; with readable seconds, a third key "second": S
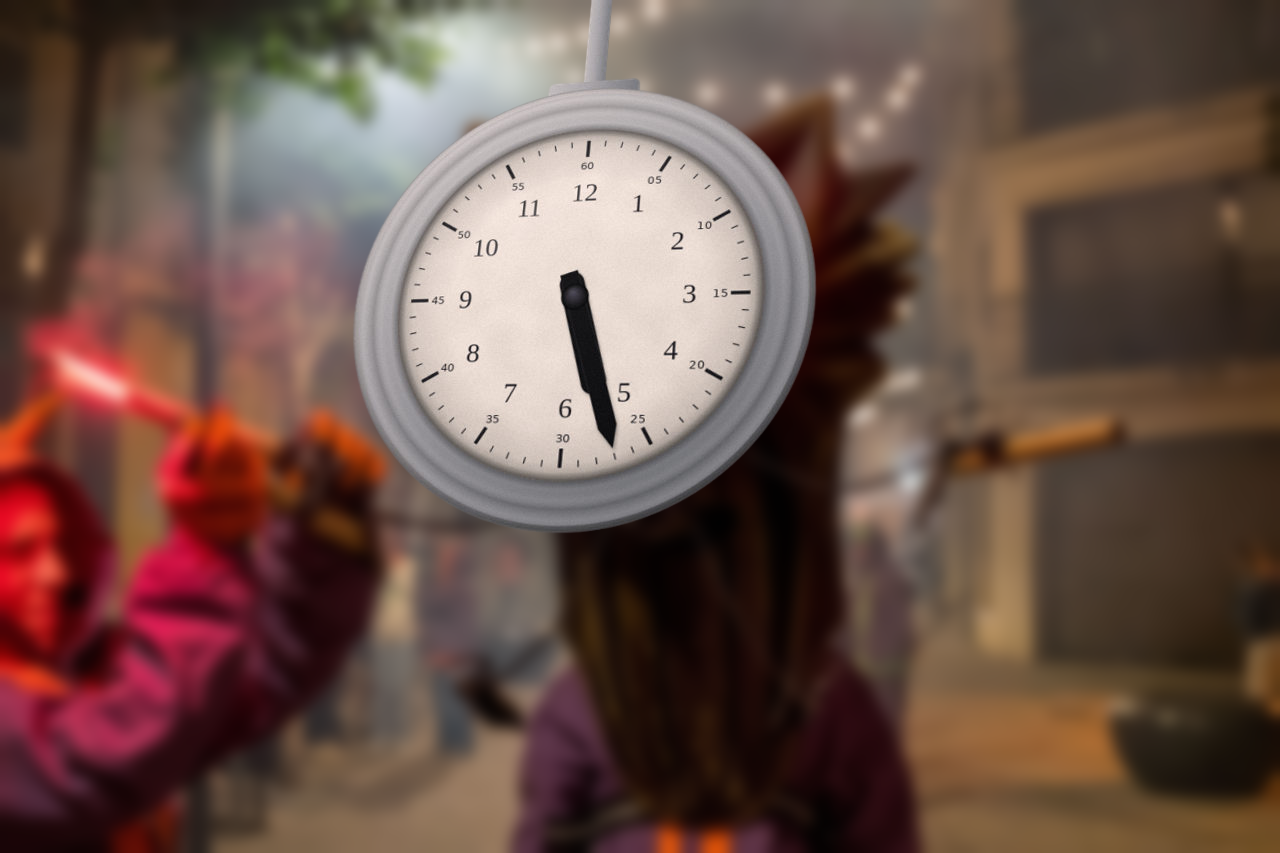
{"hour": 5, "minute": 27}
